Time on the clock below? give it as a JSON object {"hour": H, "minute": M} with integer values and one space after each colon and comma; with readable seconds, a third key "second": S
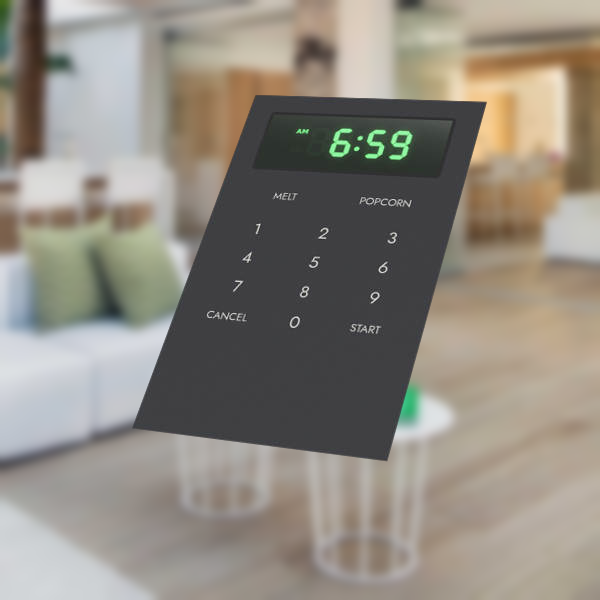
{"hour": 6, "minute": 59}
